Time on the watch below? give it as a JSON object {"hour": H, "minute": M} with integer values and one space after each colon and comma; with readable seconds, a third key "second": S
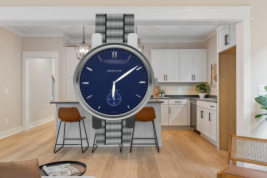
{"hour": 6, "minute": 9}
